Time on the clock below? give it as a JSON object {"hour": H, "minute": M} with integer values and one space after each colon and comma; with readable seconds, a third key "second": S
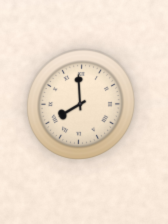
{"hour": 7, "minute": 59}
